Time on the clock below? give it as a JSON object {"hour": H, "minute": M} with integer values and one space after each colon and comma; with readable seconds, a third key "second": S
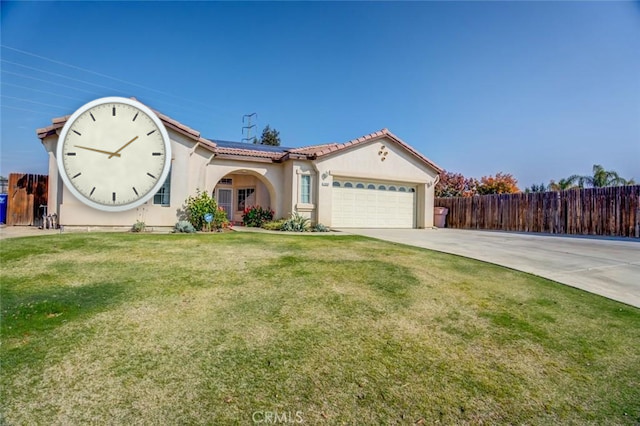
{"hour": 1, "minute": 47}
